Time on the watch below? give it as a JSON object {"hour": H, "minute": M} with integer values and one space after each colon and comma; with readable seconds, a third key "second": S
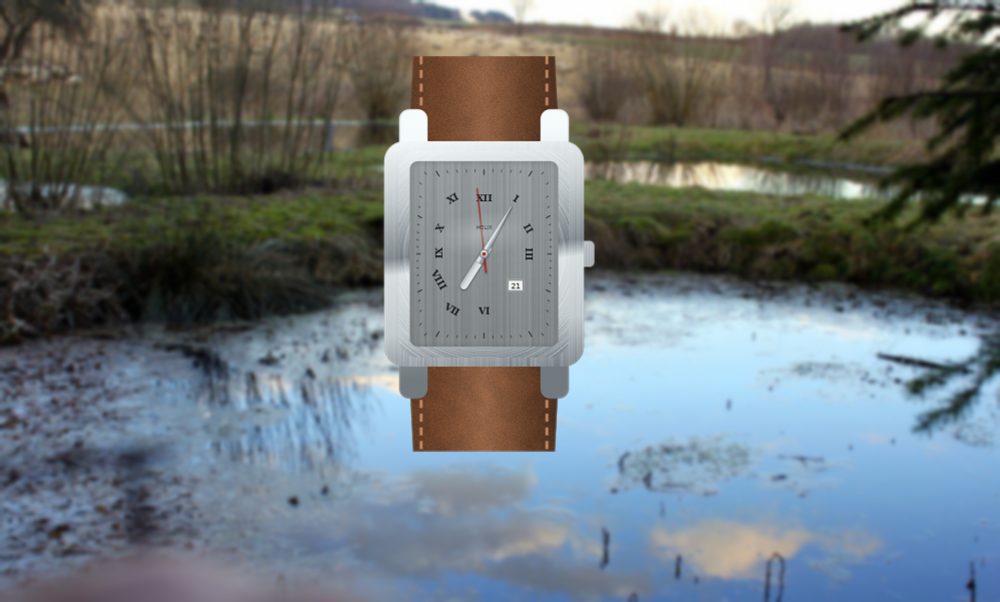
{"hour": 7, "minute": 4, "second": 59}
